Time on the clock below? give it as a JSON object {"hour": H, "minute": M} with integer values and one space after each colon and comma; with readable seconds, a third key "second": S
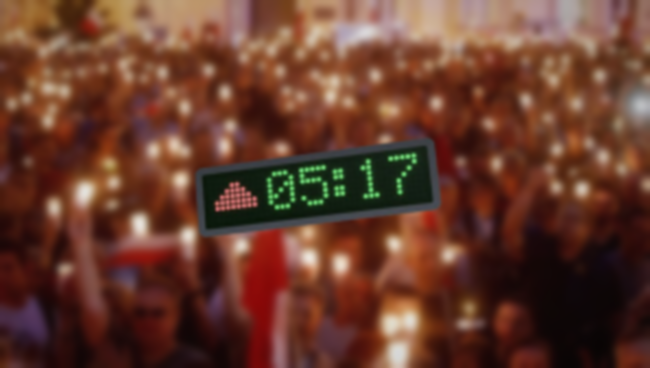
{"hour": 5, "minute": 17}
